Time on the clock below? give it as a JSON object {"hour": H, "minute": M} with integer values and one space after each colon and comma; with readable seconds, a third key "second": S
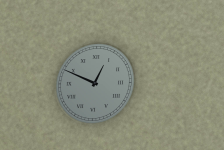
{"hour": 12, "minute": 49}
